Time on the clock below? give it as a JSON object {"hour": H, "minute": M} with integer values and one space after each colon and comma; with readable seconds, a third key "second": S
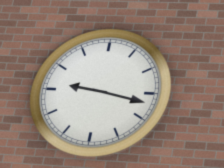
{"hour": 9, "minute": 17}
